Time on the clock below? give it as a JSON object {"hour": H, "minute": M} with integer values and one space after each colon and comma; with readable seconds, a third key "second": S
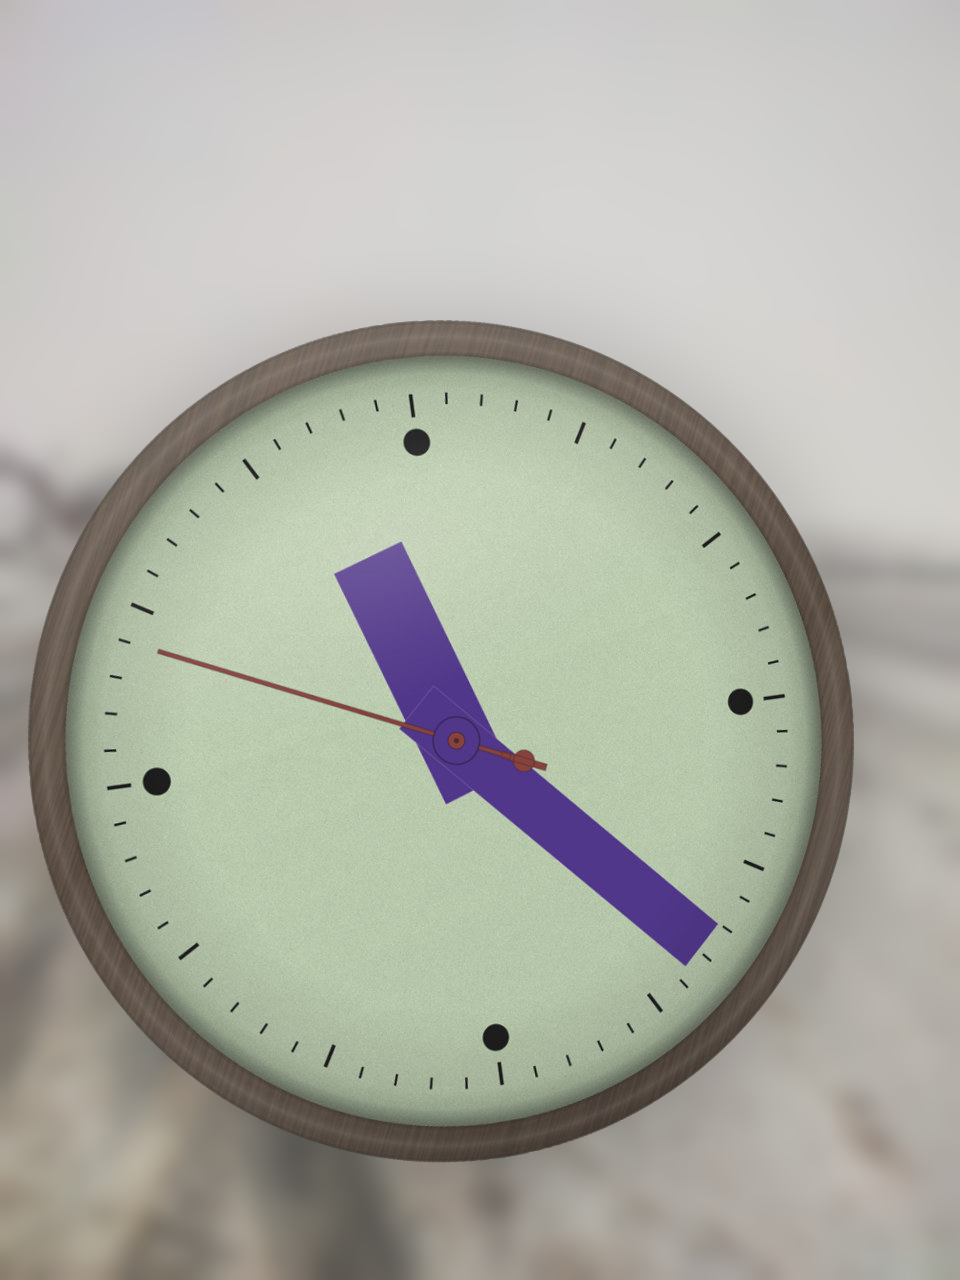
{"hour": 11, "minute": 22, "second": 49}
